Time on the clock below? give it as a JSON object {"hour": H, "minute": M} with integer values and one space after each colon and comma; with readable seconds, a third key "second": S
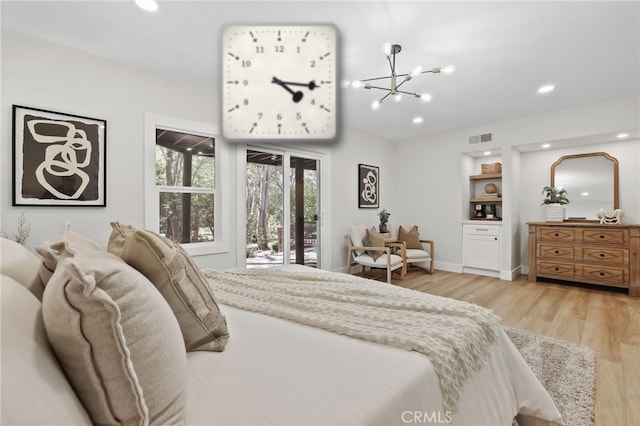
{"hour": 4, "minute": 16}
